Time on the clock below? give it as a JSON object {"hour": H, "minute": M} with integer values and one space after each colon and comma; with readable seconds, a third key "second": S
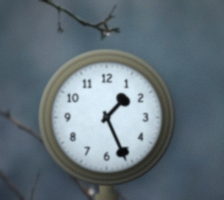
{"hour": 1, "minute": 26}
